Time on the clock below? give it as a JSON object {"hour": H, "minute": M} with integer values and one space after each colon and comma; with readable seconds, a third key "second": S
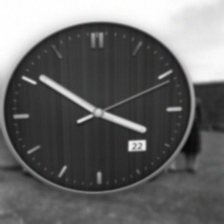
{"hour": 3, "minute": 51, "second": 11}
